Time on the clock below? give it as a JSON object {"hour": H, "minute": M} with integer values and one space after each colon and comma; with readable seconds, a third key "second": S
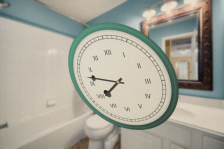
{"hour": 7, "minute": 47}
